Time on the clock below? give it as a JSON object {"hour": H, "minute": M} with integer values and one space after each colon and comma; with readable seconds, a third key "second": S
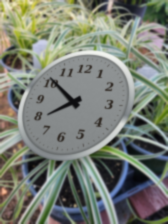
{"hour": 7, "minute": 51}
